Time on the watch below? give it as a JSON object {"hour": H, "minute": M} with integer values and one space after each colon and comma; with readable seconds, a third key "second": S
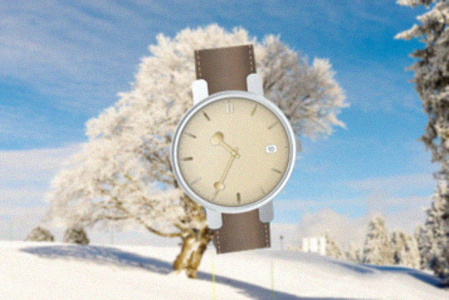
{"hour": 10, "minute": 35}
